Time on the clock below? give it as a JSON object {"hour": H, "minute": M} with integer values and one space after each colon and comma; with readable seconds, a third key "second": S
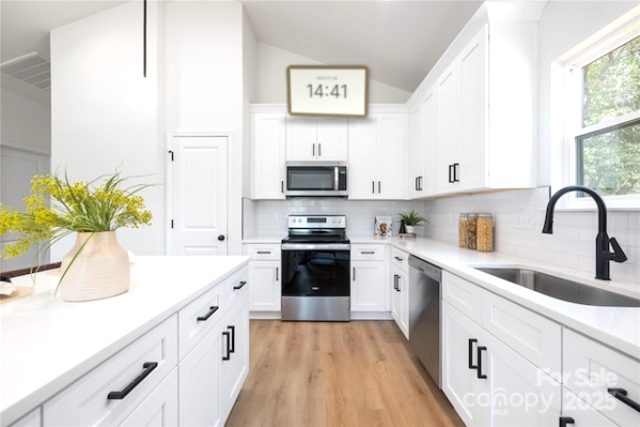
{"hour": 14, "minute": 41}
